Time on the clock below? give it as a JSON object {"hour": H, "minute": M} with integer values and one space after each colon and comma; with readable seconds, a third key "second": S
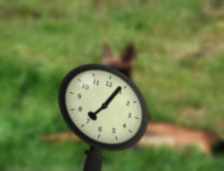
{"hour": 7, "minute": 4}
